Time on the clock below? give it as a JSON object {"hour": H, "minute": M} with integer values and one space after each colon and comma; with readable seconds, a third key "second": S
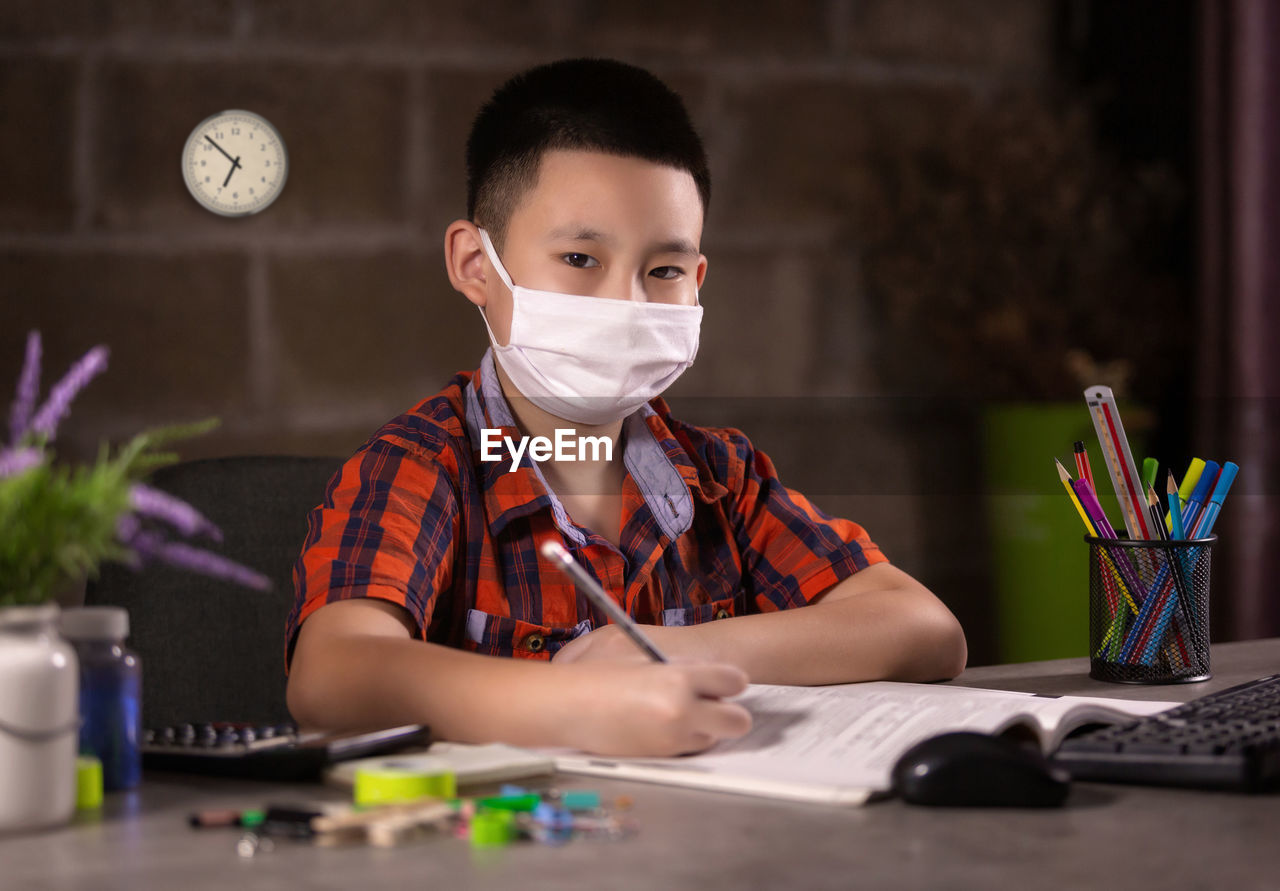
{"hour": 6, "minute": 52}
